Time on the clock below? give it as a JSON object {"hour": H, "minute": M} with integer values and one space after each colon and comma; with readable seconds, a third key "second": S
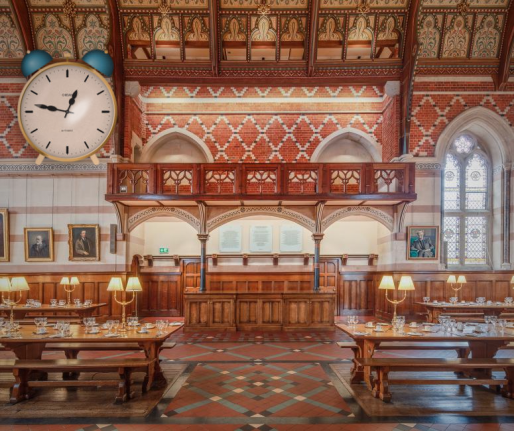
{"hour": 12, "minute": 47}
